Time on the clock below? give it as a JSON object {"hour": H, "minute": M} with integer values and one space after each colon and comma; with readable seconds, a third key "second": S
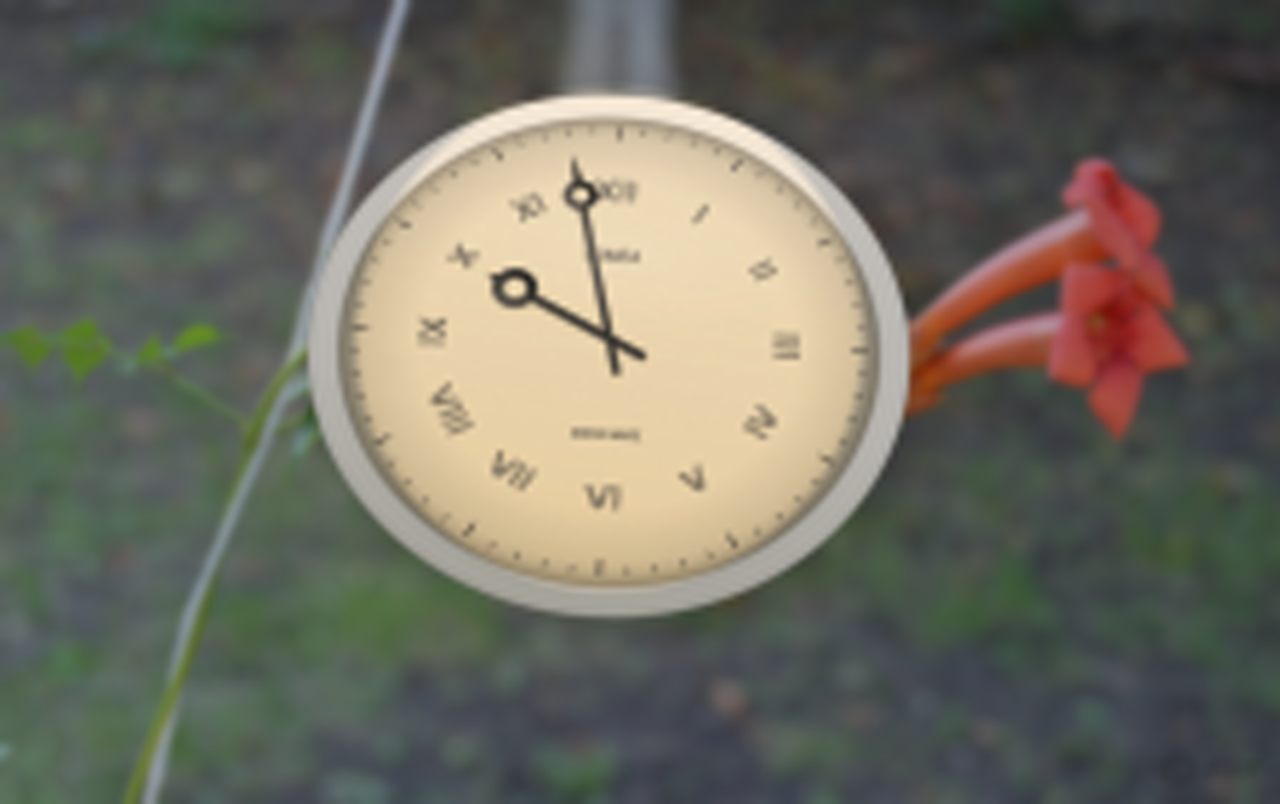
{"hour": 9, "minute": 58}
